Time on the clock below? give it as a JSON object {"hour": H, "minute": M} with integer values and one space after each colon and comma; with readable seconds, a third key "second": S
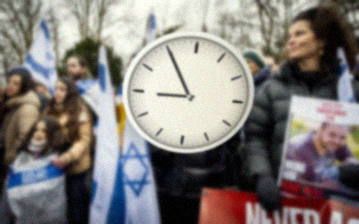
{"hour": 8, "minute": 55}
